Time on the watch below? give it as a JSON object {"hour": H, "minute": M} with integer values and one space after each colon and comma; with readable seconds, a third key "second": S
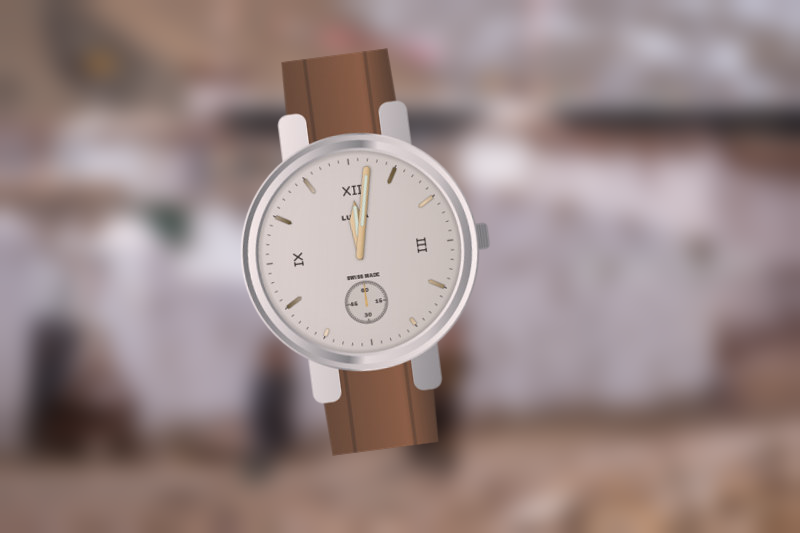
{"hour": 12, "minute": 2}
